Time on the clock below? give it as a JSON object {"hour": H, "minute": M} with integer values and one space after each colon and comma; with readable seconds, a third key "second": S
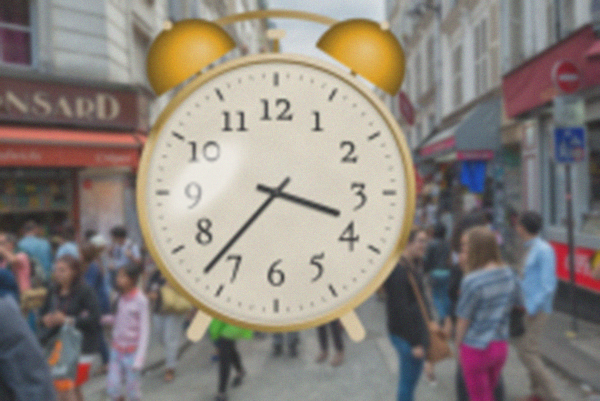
{"hour": 3, "minute": 37}
